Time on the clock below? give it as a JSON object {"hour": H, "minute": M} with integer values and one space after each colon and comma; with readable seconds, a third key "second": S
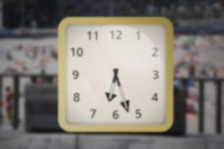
{"hour": 6, "minute": 27}
